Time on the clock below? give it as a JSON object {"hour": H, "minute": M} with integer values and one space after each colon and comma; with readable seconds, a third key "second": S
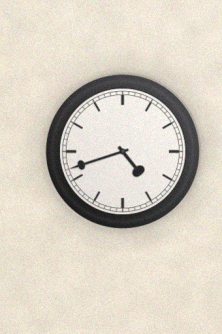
{"hour": 4, "minute": 42}
